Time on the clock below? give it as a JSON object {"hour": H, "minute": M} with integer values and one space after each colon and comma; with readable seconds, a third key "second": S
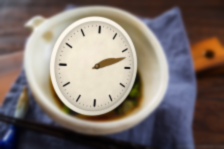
{"hour": 2, "minute": 12}
